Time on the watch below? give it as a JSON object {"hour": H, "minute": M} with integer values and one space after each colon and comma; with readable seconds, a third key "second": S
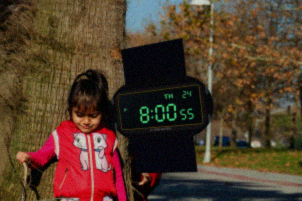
{"hour": 8, "minute": 0, "second": 55}
